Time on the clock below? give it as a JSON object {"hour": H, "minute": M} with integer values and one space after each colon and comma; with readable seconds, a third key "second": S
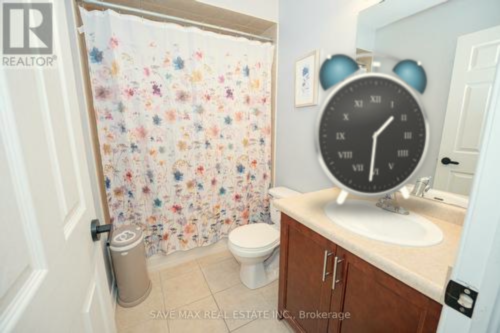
{"hour": 1, "minute": 31}
